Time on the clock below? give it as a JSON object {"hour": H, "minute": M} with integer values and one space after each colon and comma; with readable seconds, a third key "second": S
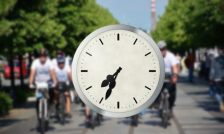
{"hour": 7, "minute": 34}
